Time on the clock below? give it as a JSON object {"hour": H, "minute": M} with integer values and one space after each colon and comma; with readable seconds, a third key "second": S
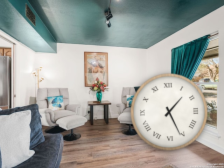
{"hour": 1, "minute": 26}
